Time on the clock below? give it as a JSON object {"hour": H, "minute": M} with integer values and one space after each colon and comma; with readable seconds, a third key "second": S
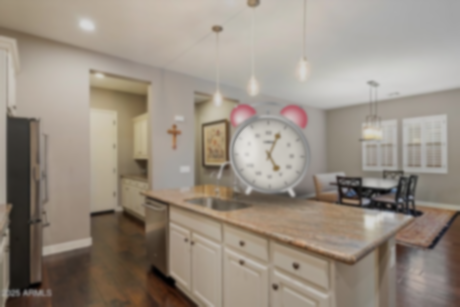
{"hour": 5, "minute": 4}
